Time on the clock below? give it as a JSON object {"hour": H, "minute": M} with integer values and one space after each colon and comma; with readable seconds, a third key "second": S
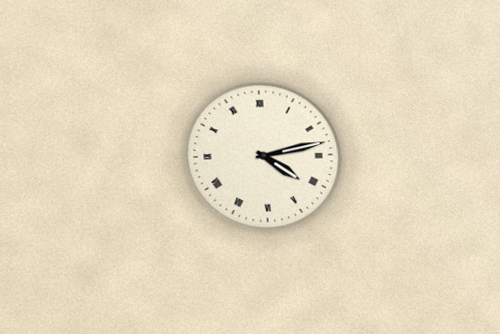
{"hour": 4, "minute": 13}
